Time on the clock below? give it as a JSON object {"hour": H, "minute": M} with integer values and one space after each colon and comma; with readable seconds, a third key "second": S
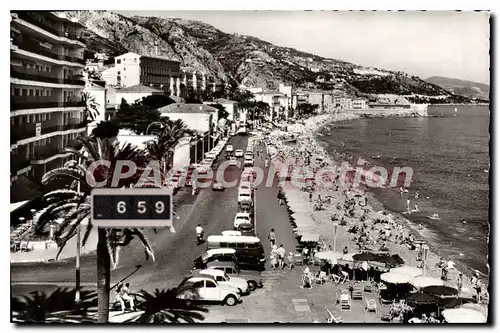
{"hour": 6, "minute": 59}
